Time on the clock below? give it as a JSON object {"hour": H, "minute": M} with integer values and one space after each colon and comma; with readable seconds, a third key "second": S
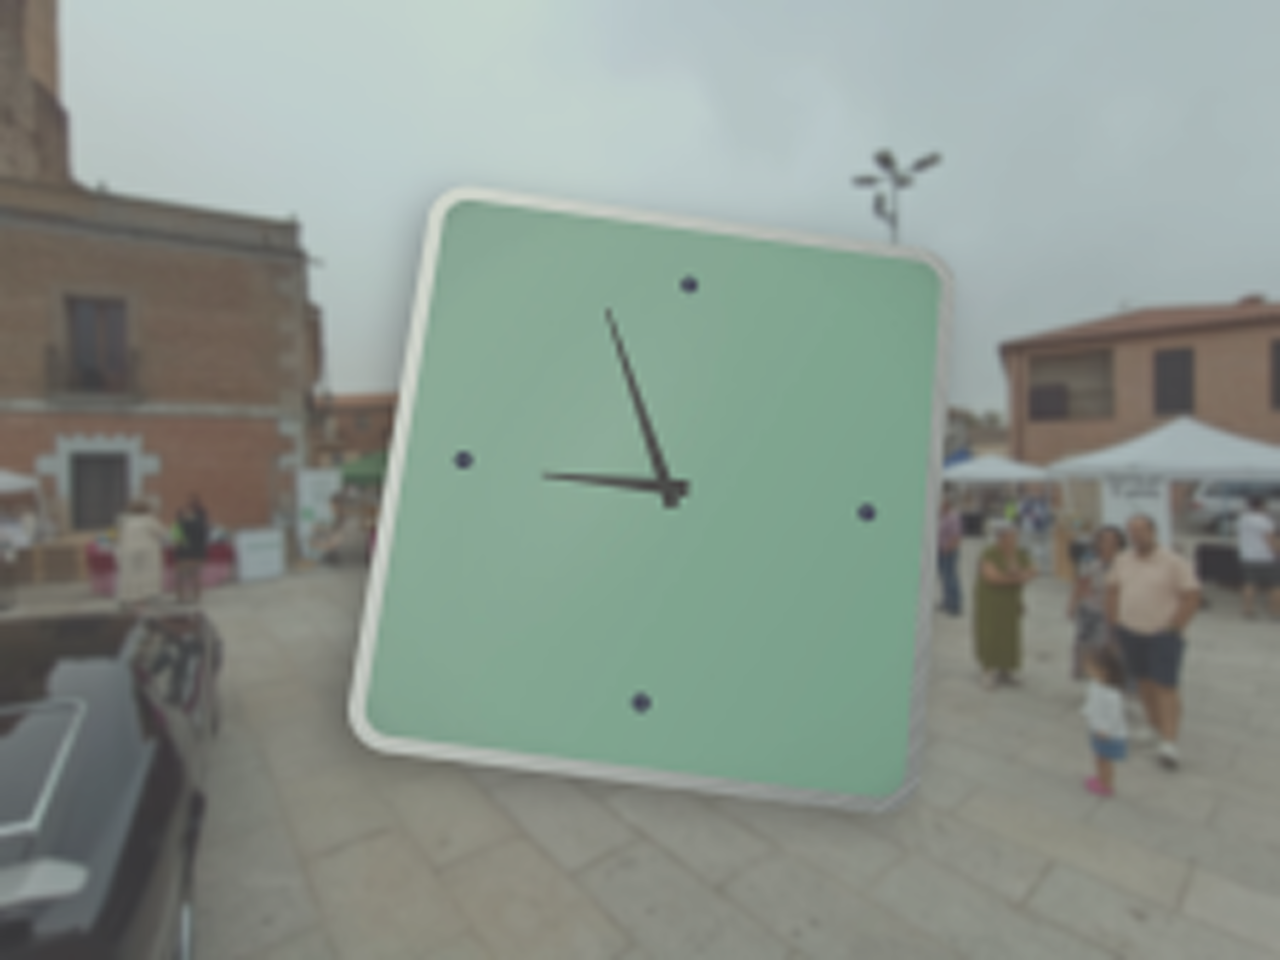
{"hour": 8, "minute": 56}
